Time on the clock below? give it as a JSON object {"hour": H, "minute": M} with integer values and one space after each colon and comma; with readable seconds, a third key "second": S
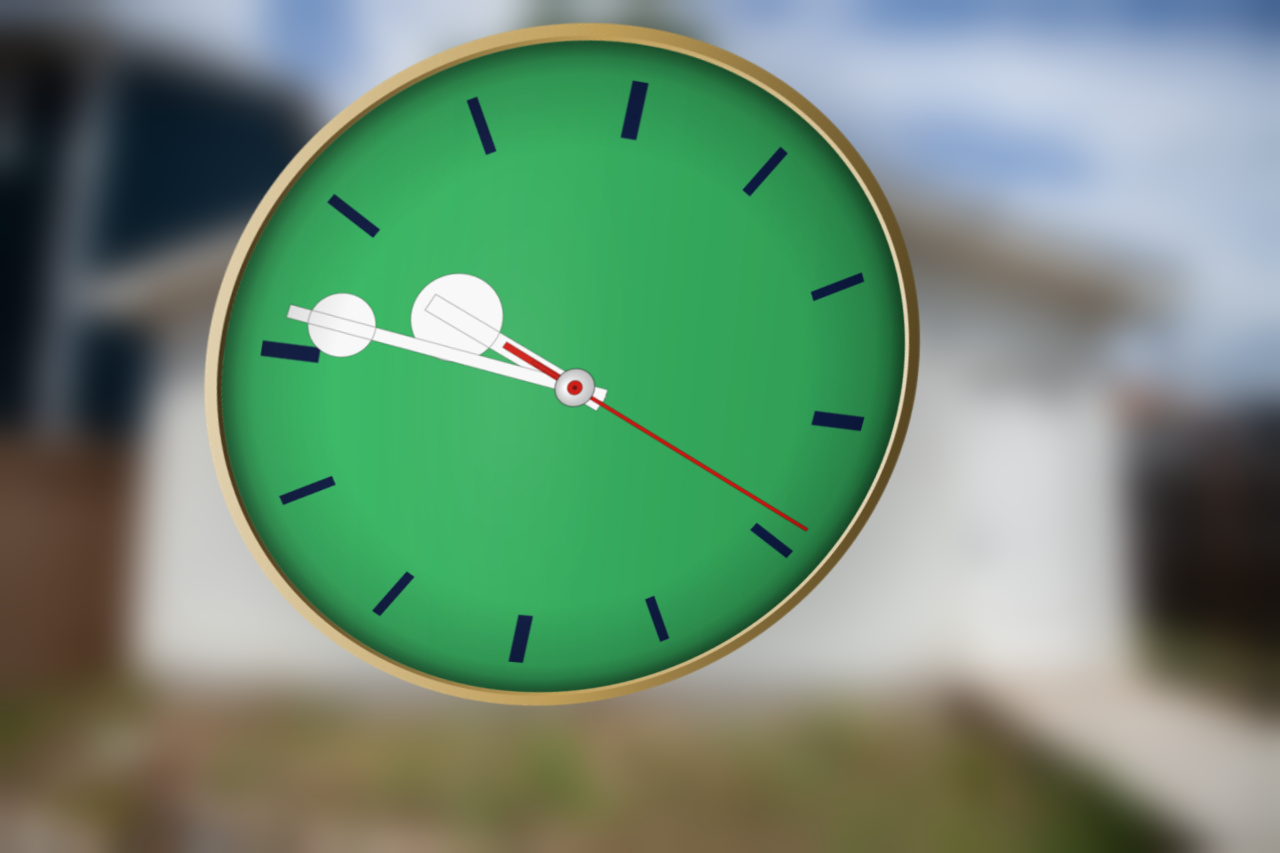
{"hour": 9, "minute": 46, "second": 19}
